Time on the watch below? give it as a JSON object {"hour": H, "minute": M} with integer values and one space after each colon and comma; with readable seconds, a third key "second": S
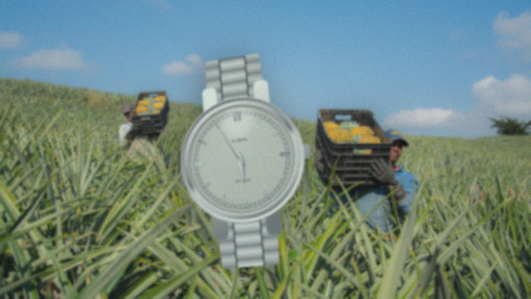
{"hour": 5, "minute": 55}
